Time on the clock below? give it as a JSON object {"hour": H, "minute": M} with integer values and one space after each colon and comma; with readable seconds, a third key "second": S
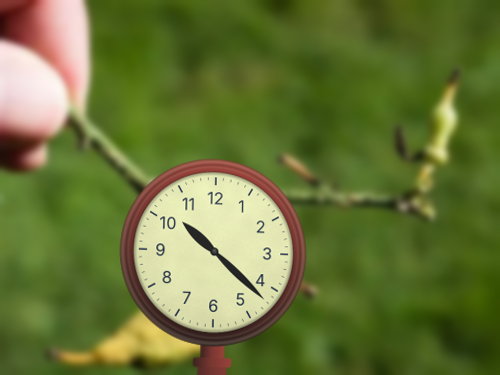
{"hour": 10, "minute": 22}
